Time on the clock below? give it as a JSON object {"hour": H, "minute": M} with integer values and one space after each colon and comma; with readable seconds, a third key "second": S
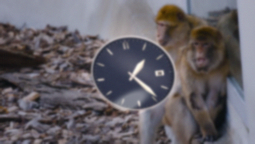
{"hour": 1, "minute": 24}
